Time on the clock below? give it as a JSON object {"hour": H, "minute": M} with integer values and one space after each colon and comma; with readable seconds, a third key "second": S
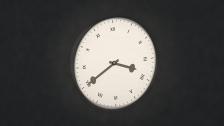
{"hour": 3, "minute": 40}
